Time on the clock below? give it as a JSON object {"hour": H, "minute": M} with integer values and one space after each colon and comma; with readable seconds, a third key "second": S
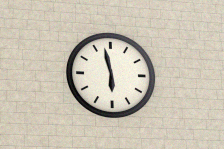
{"hour": 5, "minute": 58}
